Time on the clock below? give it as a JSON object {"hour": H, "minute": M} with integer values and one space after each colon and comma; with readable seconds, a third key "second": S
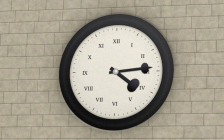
{"hour": 4, "minute": 14}
